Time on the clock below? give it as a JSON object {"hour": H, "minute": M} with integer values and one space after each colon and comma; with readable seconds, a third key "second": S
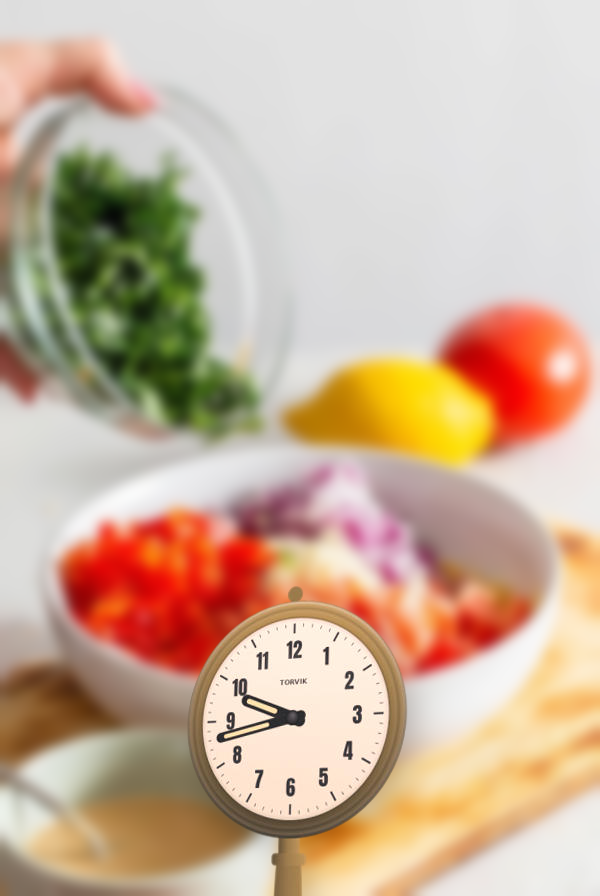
{"hour": 9, "minute": 43}
